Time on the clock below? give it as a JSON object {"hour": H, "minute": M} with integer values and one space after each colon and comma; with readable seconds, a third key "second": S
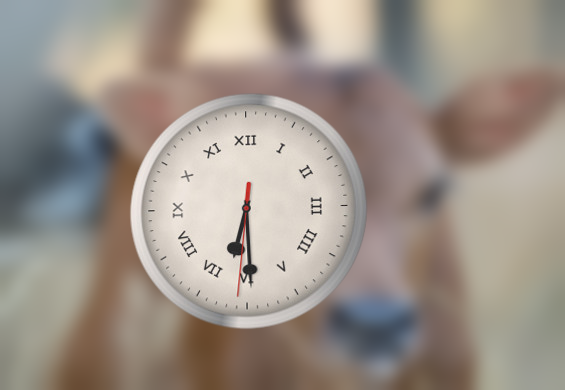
{"hour": 6, "minute": 29, "second": 31}
